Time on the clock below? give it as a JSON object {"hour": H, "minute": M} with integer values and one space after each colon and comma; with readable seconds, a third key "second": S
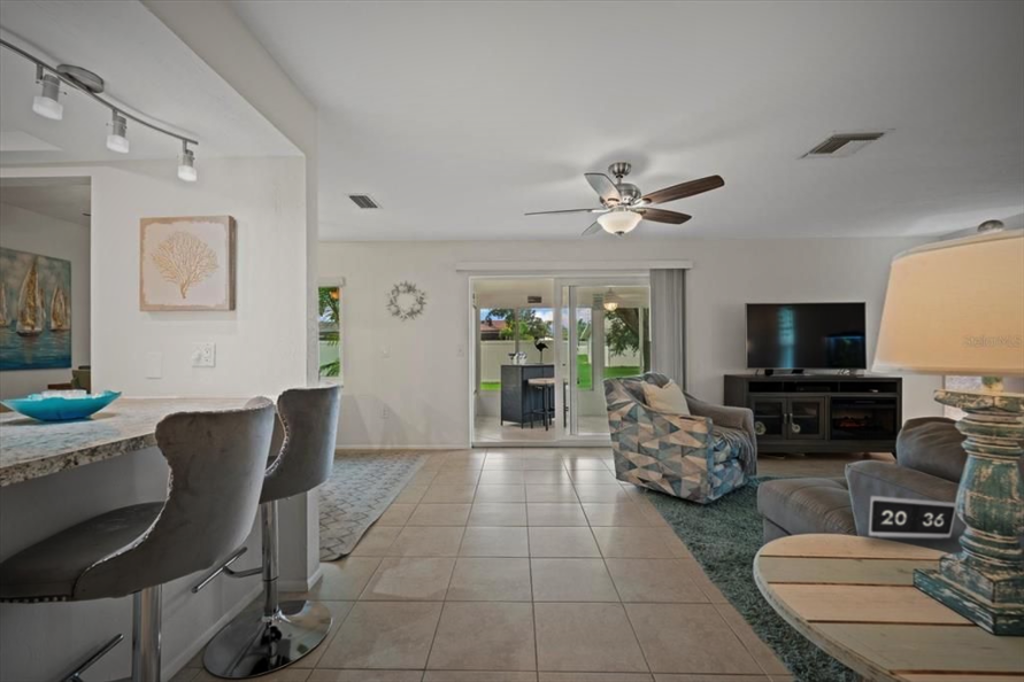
{"hour": 20, "minute": 36}
